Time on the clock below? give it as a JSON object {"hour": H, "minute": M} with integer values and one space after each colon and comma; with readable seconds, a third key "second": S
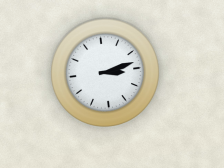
{"hour": 3, "minute": 13}
